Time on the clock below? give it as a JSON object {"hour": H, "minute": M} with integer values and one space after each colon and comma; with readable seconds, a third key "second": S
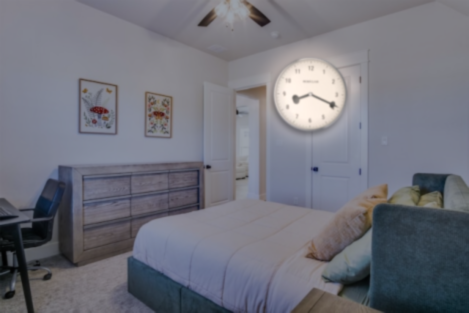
{"hour": 8, "minute": 19}
